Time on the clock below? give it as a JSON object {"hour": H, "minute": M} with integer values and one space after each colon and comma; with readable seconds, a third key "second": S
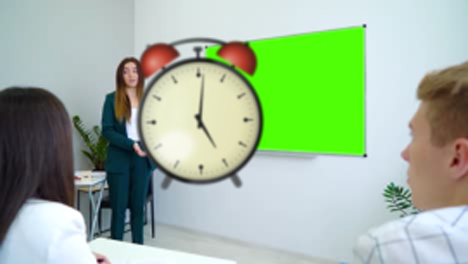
{"hour": 5, "minute": 1}
